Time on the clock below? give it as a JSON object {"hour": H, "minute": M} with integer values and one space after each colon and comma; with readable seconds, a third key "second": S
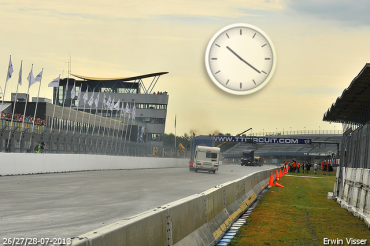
{"hour": 10, "minute": 21}
